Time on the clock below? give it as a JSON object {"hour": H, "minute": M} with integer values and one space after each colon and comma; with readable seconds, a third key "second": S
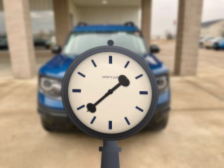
{"hour": 1, "minute": 38}
